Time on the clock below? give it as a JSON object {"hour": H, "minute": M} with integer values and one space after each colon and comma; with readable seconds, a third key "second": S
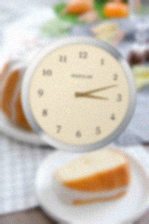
{"hour": 3, "minute": 12}
